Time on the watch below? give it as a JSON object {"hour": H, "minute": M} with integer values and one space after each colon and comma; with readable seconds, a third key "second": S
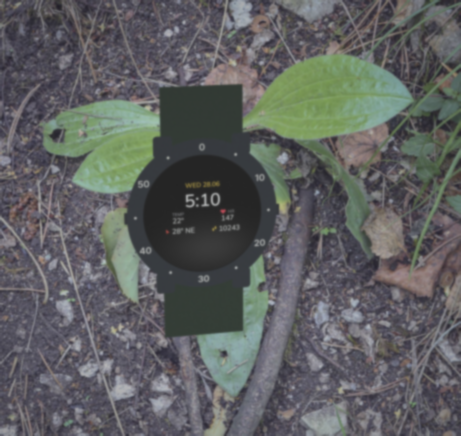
{"hour": 5, "minute": 10}
